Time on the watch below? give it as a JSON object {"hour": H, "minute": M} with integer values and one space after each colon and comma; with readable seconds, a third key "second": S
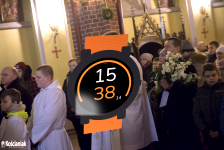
{"hour": 15, "minute": 38}
